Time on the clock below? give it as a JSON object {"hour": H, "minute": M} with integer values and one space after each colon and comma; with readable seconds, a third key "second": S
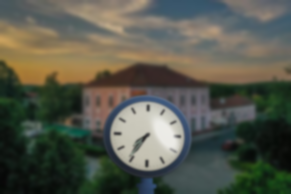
{"hour": 7, "minute": 36}
